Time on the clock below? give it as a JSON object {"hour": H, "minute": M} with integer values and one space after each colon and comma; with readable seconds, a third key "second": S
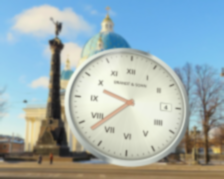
{"hour": 9, "minute": 38}
